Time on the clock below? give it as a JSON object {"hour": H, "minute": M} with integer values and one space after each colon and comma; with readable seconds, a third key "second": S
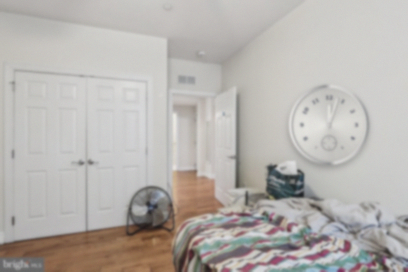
{"hour": 12, "minute": 3}
